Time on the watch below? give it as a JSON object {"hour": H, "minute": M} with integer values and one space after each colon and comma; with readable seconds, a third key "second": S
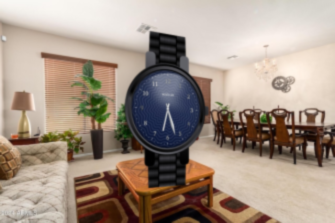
{"hour": 6, "minute": 27}
